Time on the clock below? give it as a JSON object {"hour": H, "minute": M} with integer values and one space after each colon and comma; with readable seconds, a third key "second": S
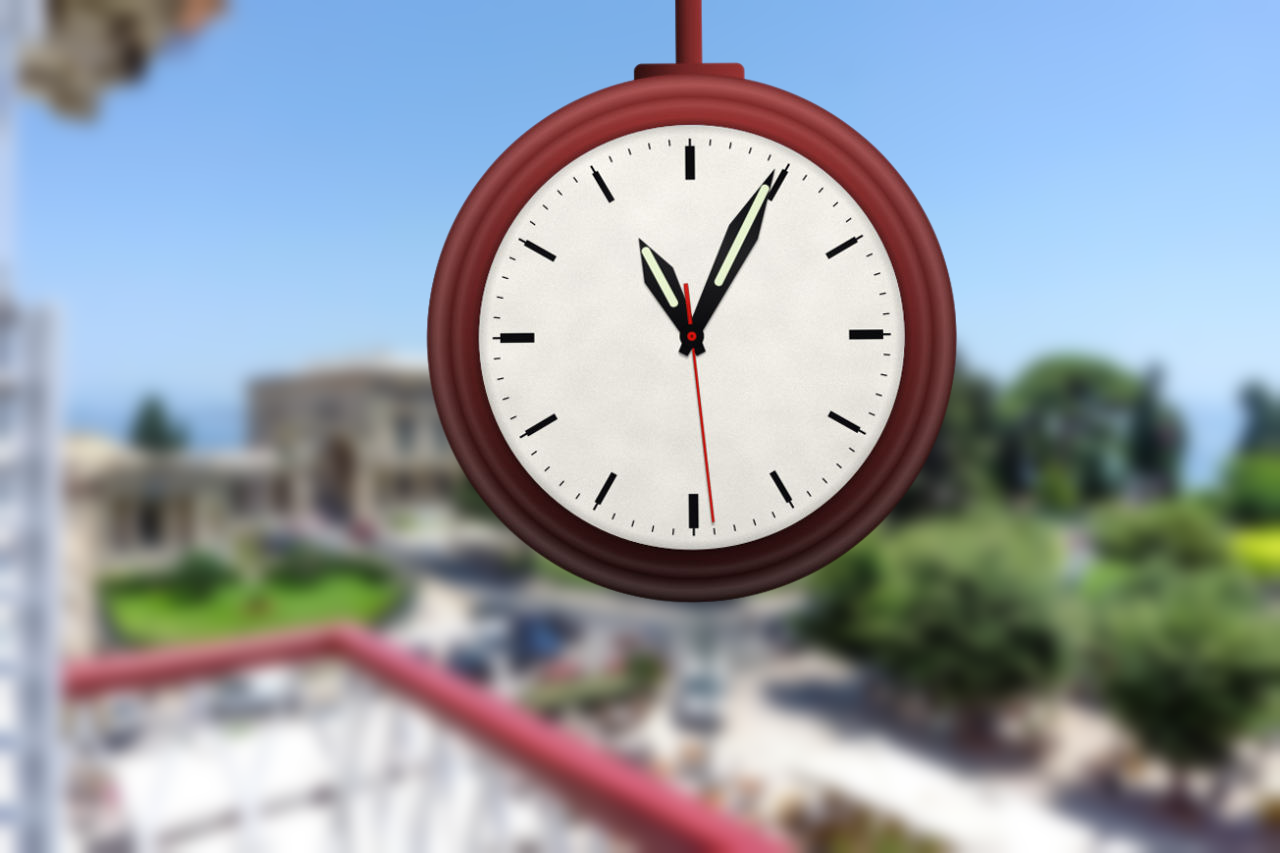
{"hour": 11, "minute": 4, "second": 29}
